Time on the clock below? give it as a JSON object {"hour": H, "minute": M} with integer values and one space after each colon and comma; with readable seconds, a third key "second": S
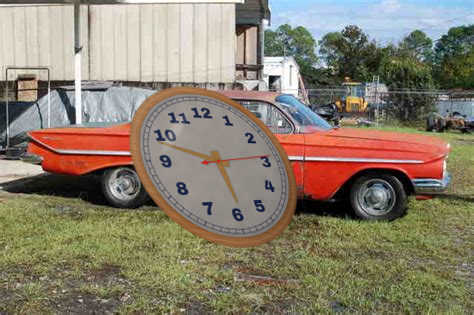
{"hour": 5, "minute": 48, "second": 14}
